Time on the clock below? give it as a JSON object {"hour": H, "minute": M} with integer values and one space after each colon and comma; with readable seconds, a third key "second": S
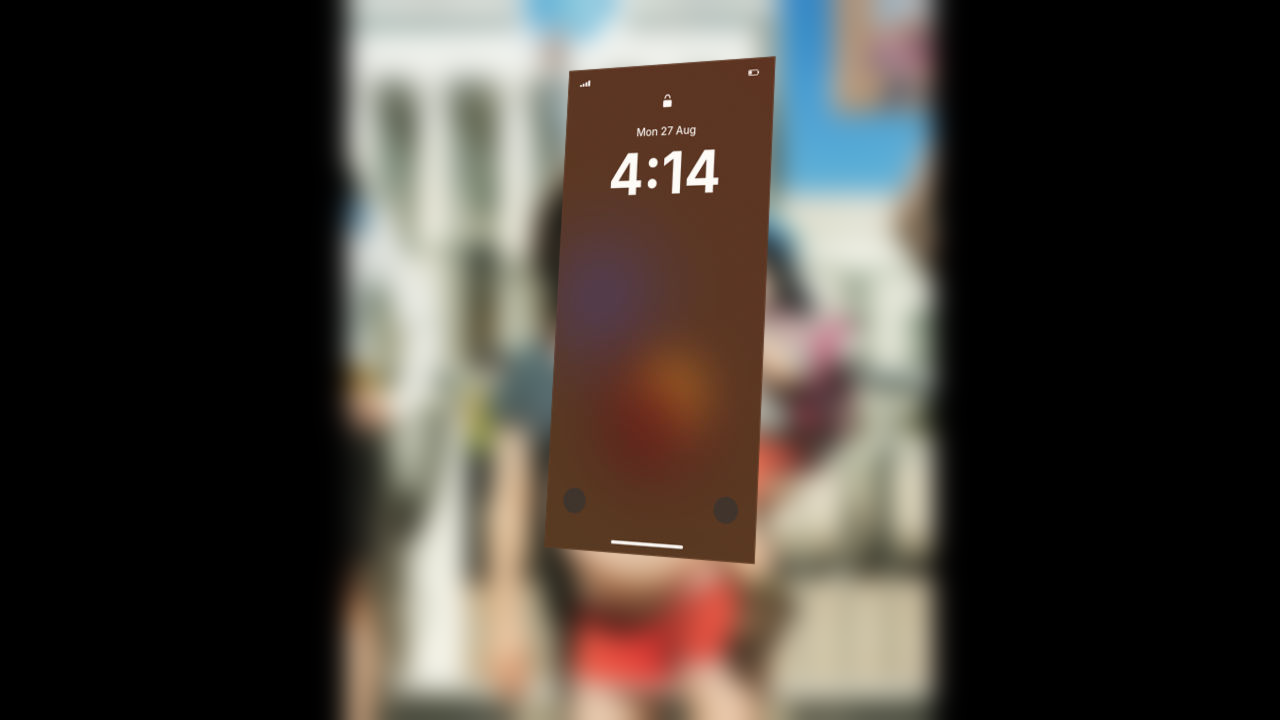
{"hour": 4, "minute": 14}
